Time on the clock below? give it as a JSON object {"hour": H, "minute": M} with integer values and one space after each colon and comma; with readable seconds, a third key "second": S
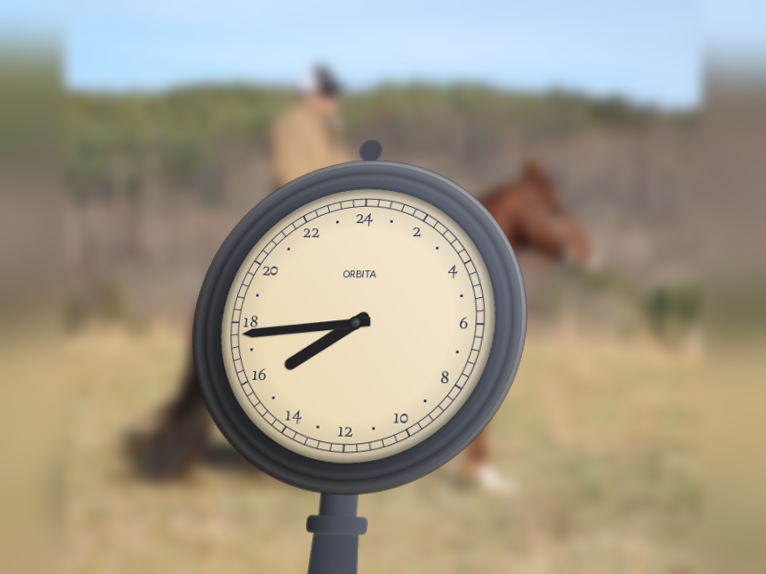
{"hour": 15, "minute": 44}
